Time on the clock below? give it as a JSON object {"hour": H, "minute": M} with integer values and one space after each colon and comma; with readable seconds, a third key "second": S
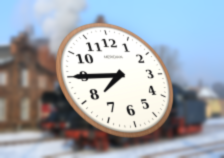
{"hour": 7, "minute": 45}
